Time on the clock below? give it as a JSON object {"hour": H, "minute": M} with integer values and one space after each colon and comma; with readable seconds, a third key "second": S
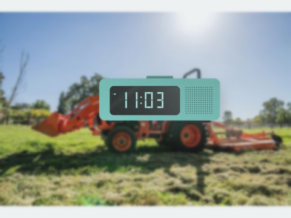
{"hour": 11, "minute": 3}
